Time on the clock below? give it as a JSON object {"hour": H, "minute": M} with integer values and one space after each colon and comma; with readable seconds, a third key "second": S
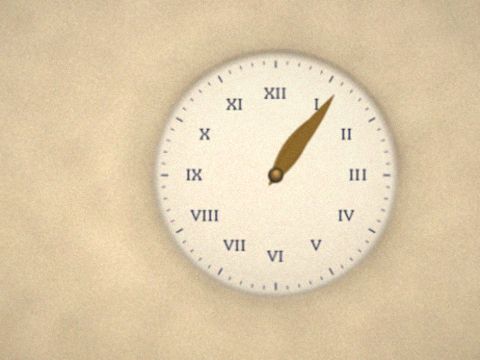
{"hour": 1, "minute": 6}
